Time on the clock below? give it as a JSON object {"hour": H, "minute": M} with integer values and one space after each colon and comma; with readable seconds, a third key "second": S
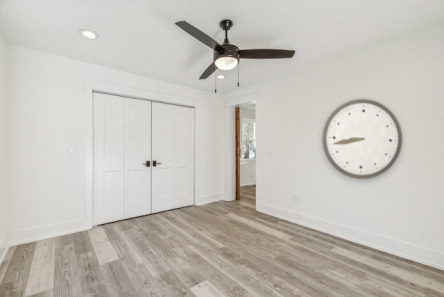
{"hour": 8, "minute": 43}
